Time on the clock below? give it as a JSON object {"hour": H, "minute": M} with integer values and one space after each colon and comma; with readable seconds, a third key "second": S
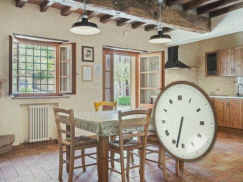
{"hour": 6, "minute": 33}
